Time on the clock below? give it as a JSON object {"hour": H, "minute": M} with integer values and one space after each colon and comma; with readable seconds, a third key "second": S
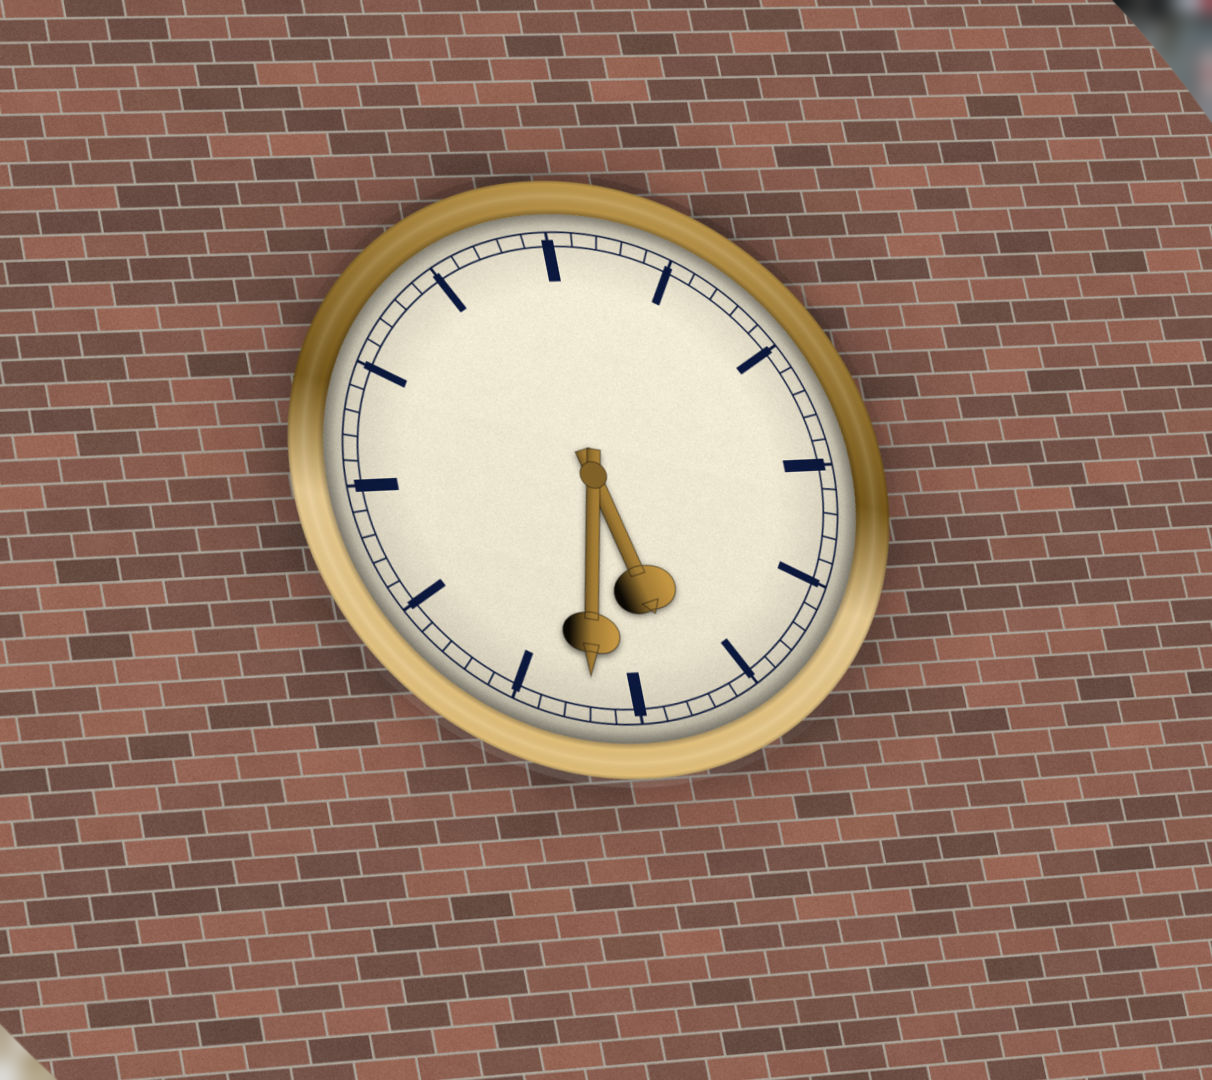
{"hour": 5, "minute": 32}
